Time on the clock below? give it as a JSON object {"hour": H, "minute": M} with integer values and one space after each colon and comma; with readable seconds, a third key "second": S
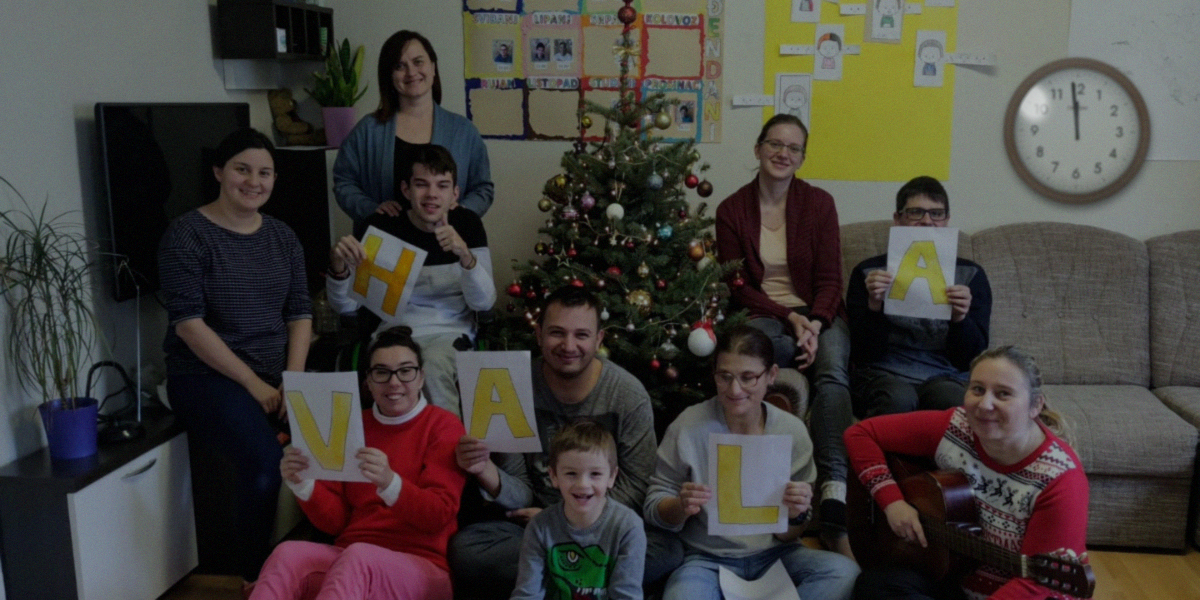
{"hour": 11, "minute": 59}
